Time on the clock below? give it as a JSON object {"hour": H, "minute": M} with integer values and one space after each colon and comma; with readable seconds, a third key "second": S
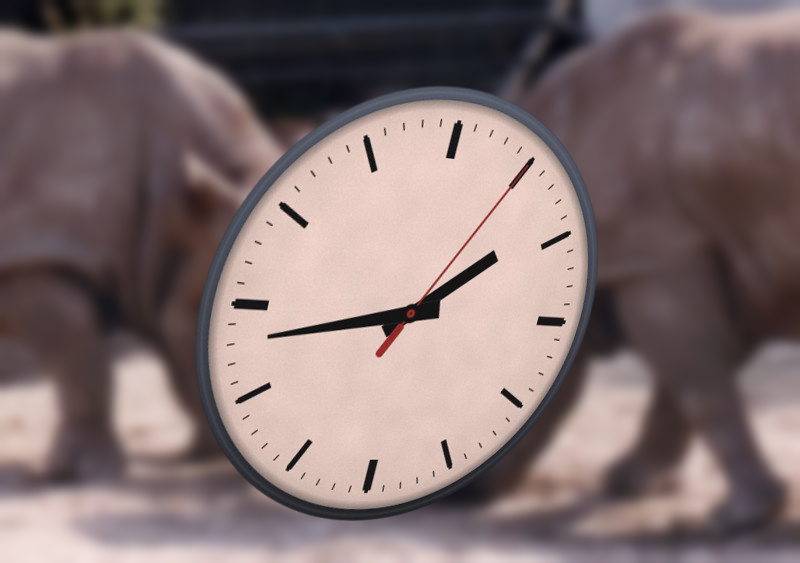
{"hour": 1, "minute": 43, "second": 5}
